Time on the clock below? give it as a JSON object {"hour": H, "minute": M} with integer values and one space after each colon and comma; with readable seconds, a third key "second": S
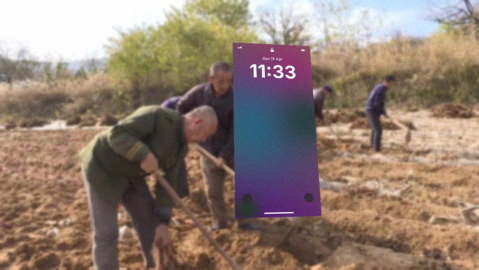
{"hour": 11, "minute": 33}
